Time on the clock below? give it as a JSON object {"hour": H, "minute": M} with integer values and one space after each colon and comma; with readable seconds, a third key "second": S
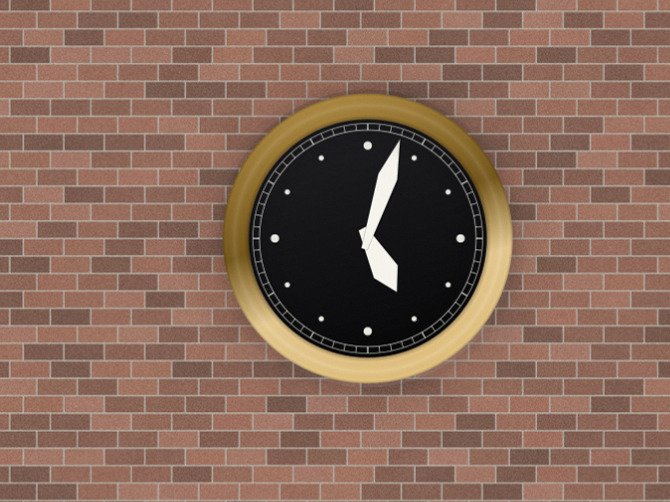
{"hour": 5, "minute": 3}
